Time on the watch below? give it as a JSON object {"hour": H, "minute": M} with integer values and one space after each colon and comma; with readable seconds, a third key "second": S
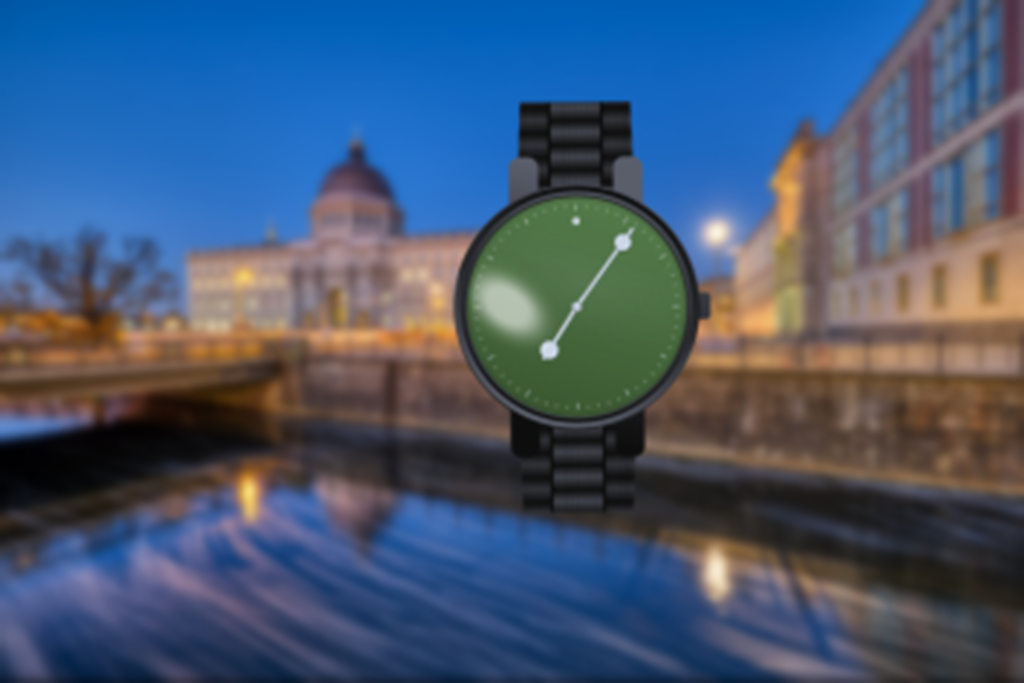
{"hour": 7, "minute": 6}
